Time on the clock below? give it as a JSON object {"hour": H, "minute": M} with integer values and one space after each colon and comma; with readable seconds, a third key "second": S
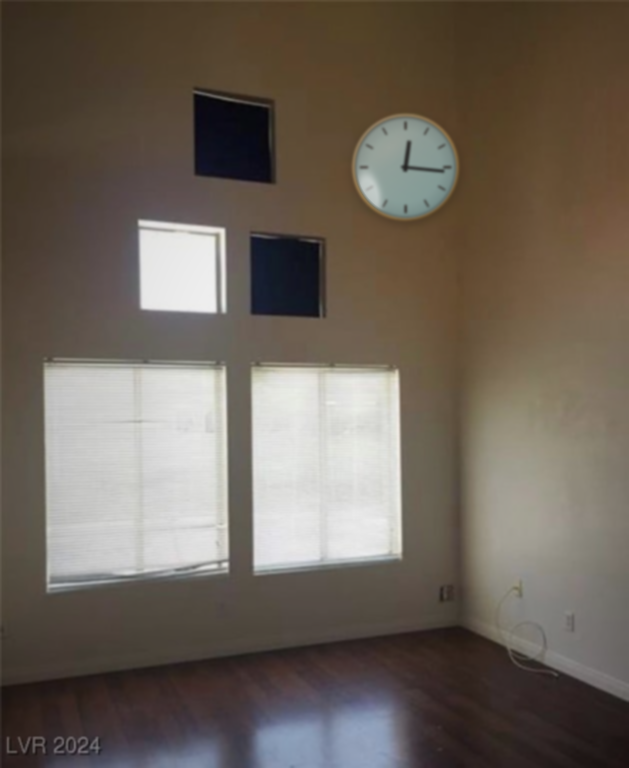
{"hour": 12, "minute": 16}
